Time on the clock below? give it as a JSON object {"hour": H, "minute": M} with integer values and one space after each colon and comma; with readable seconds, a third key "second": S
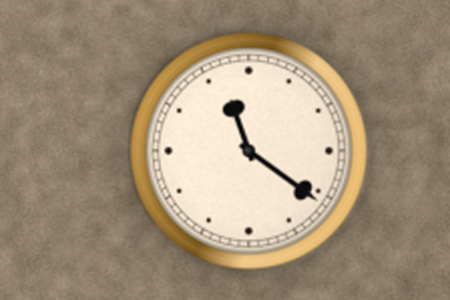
{"hour": 11, "minute": 21}
